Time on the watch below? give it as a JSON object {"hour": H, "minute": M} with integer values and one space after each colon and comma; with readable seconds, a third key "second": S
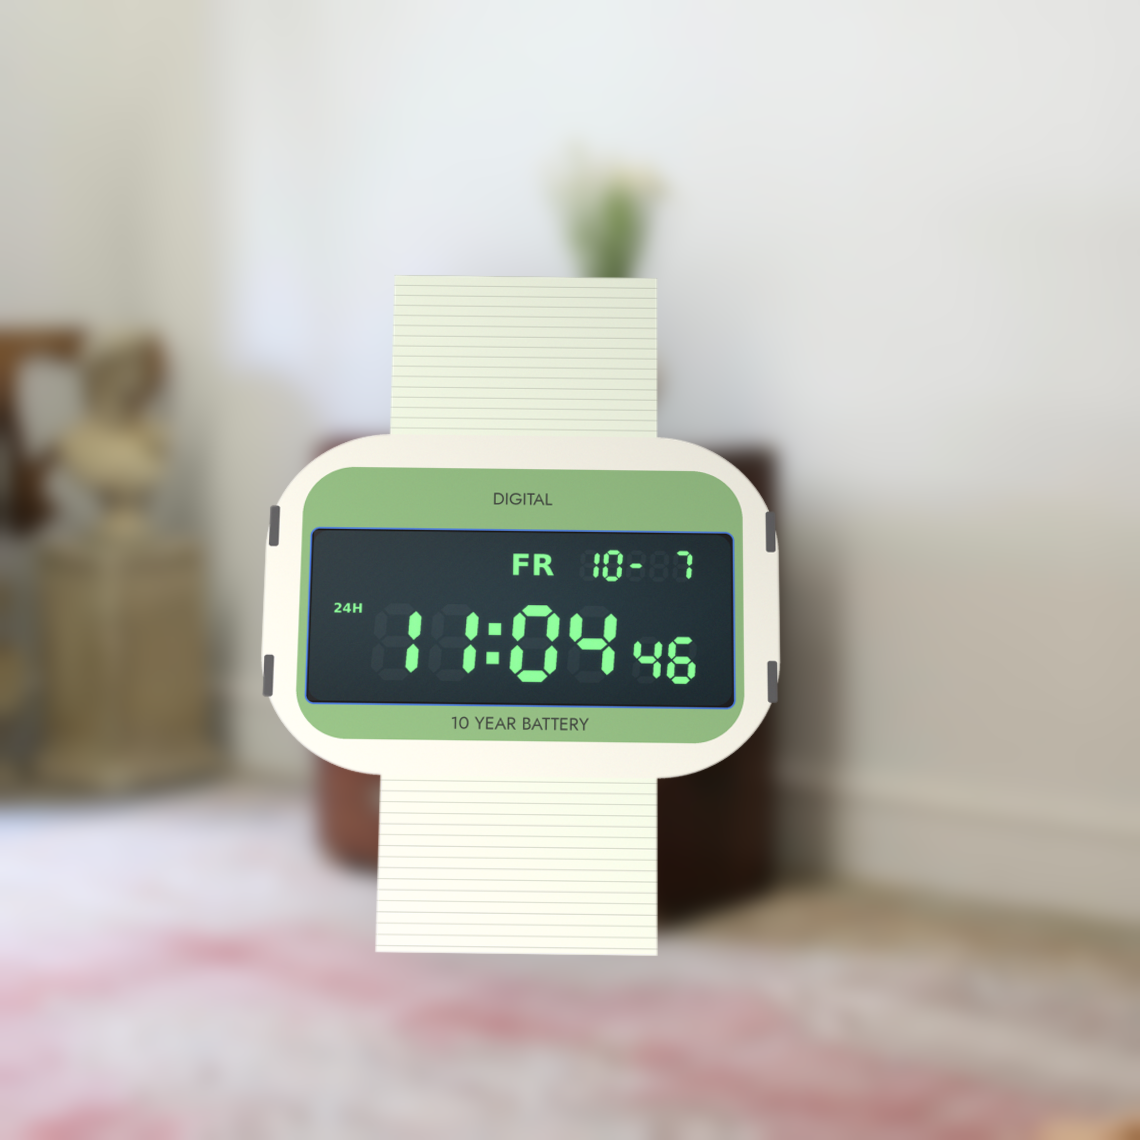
{"hour": 11, "minute": 4, "second": 46}
